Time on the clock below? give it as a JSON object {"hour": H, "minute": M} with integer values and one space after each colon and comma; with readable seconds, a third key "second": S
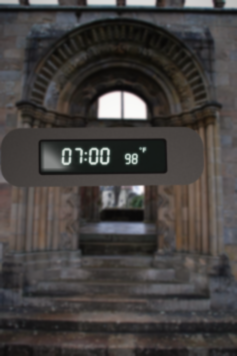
{"hour": 7, "minute": 0}
